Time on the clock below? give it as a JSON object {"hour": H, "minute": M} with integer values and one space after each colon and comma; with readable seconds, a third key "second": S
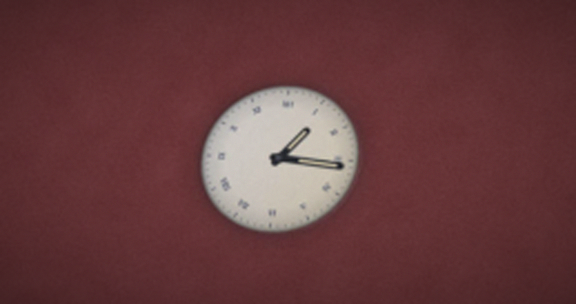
{"hour": 1, "minute": 16}
